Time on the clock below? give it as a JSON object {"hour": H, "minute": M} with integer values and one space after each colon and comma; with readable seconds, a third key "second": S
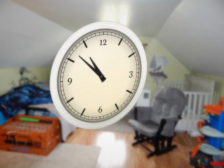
{"hour": 10, "minute": 52}
